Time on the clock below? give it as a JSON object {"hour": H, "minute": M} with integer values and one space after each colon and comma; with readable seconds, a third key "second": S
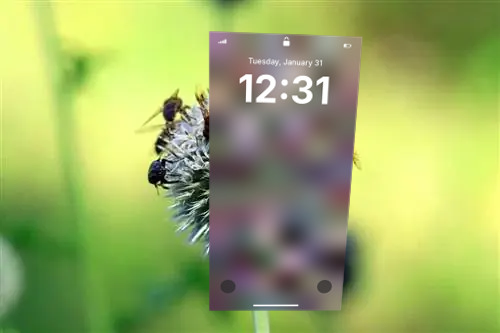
{"hour": 12, "minute": 31}
